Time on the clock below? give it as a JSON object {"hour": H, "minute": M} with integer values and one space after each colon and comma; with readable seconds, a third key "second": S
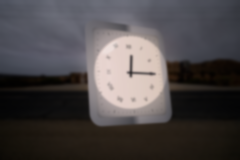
{"hour": 12, "minute": 15}
